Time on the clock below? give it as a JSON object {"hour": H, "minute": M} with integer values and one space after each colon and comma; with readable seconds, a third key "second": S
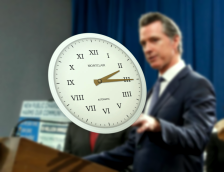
{"hour": 2, "minute": 15}
